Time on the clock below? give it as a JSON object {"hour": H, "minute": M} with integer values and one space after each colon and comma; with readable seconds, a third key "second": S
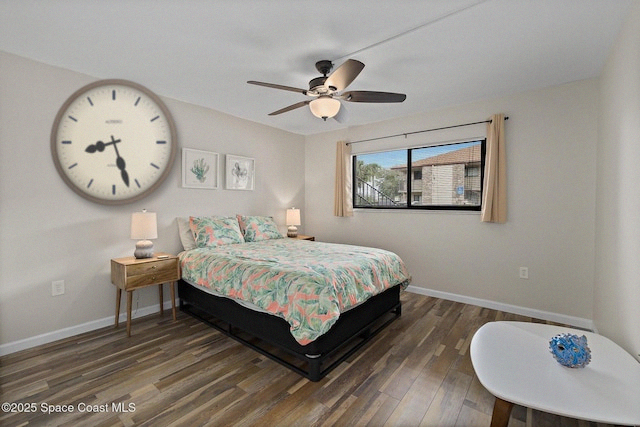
{"hour": 8, "minute": 27}
